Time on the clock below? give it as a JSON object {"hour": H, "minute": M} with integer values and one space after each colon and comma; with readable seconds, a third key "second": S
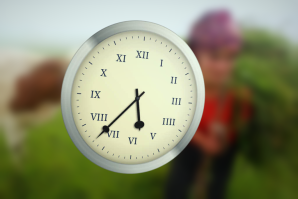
{"hour": 5, "minute": 37}
